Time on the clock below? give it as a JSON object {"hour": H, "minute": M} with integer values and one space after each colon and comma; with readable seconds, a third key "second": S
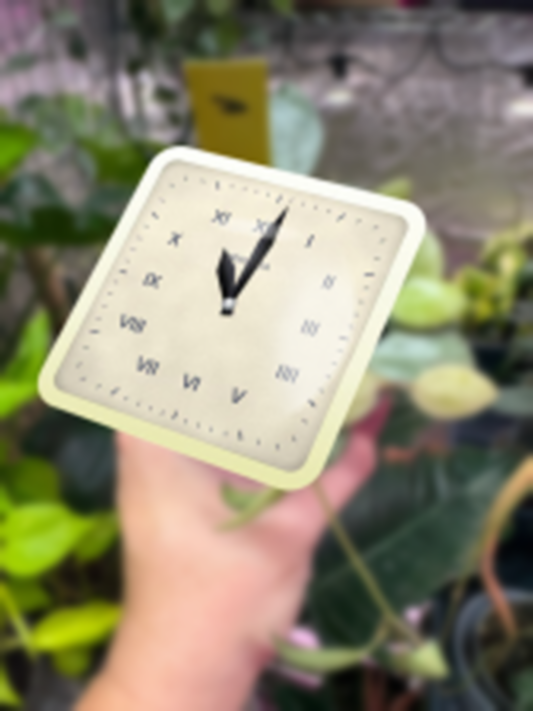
{"hour": 11, "minute": 1}
